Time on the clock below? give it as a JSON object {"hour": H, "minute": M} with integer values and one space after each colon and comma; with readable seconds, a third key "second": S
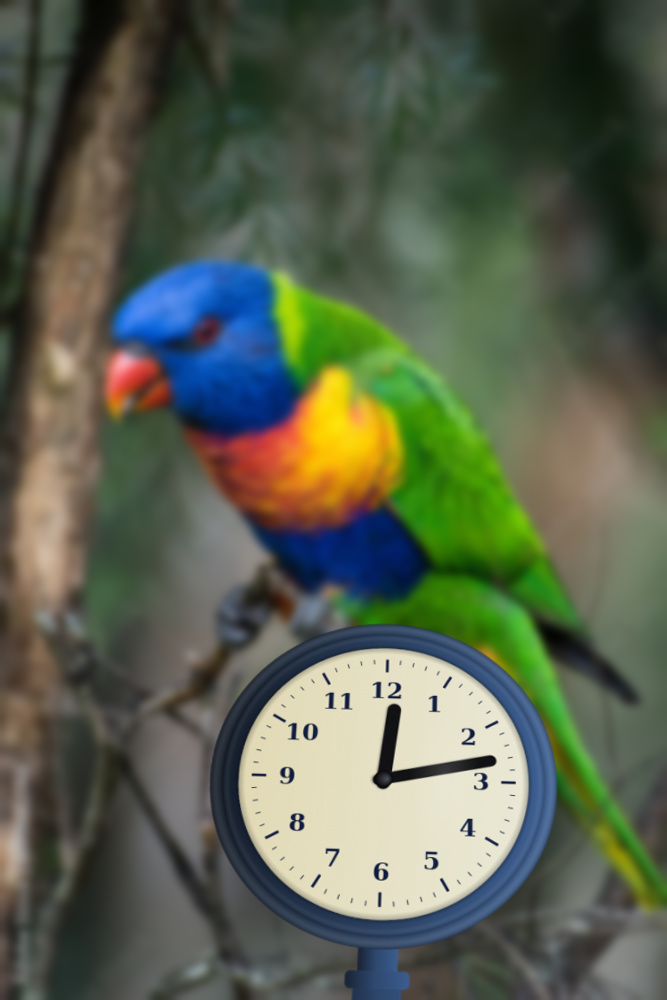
{"hour": 12, "minute": 13}
